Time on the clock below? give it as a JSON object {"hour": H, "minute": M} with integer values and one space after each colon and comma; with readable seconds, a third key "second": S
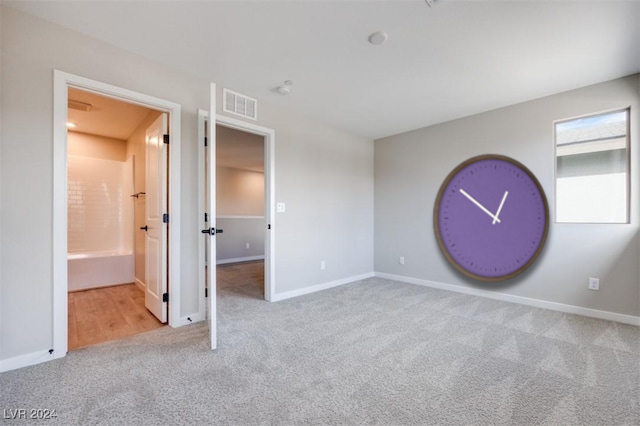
{"hour": 12, "minute": 51}
